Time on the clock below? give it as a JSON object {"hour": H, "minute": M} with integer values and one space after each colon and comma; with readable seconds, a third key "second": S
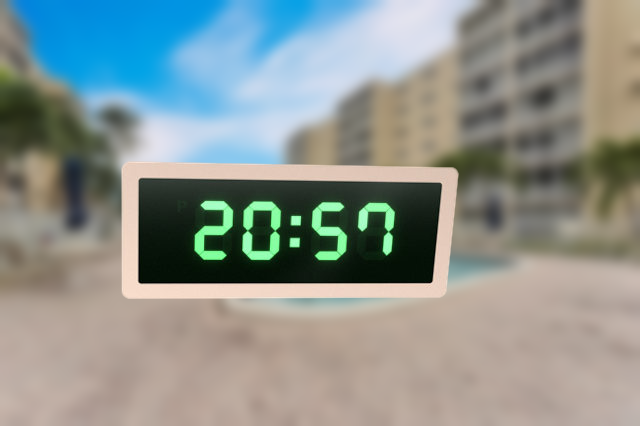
{"hour": 20, "minute": 57}
